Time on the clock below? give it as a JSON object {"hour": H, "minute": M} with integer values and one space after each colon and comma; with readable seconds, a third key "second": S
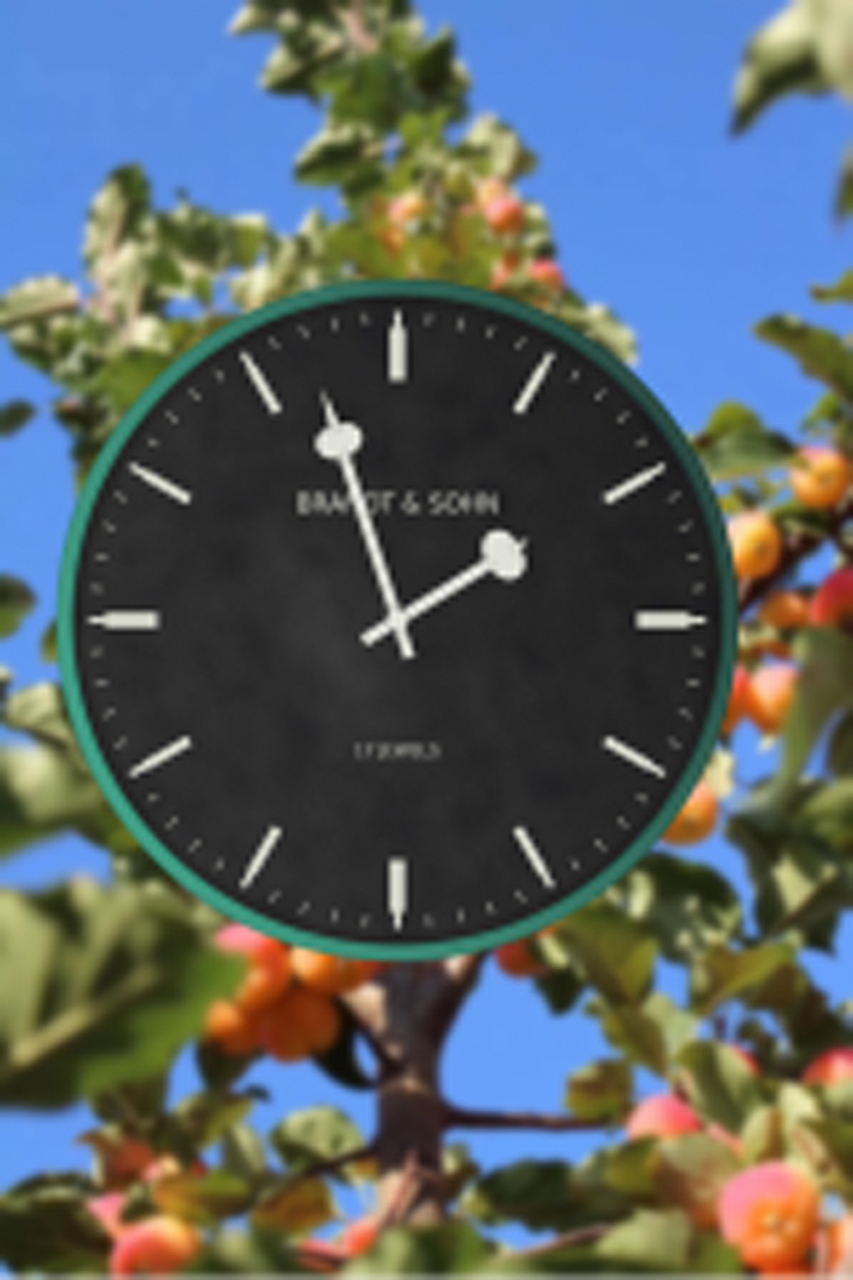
{"hour": 1, "minute": 57}
